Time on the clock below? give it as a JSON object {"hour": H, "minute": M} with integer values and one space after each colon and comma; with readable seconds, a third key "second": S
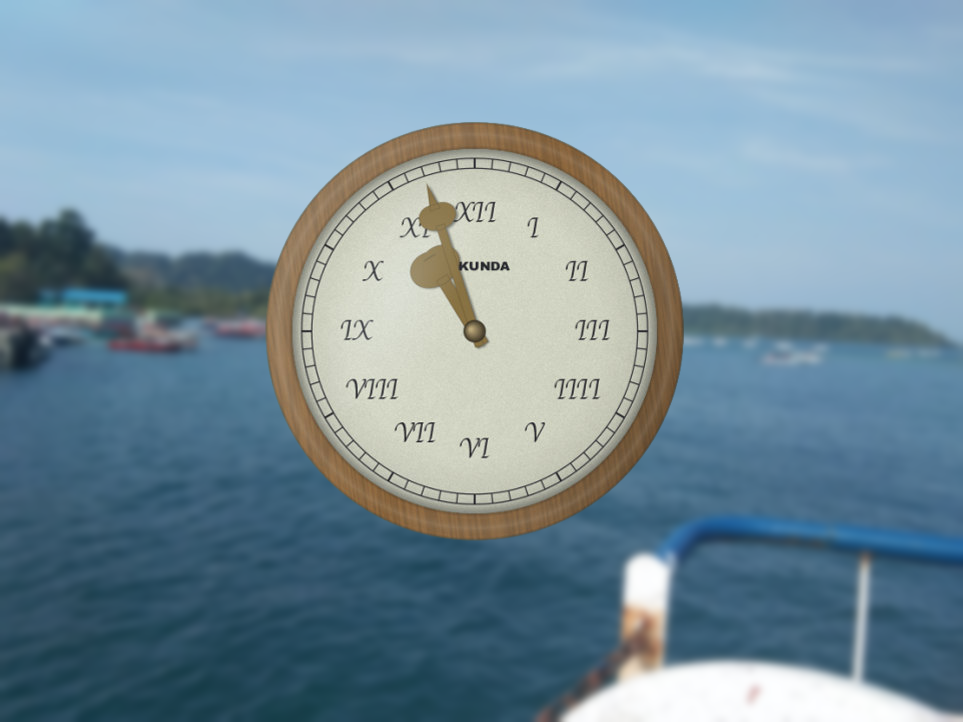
{"hour": 10, "minute": 57}
